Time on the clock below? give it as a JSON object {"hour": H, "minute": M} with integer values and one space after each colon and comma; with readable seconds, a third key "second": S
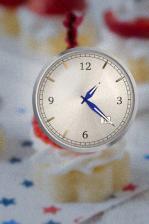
{"hour": 1, "minute": 22}
